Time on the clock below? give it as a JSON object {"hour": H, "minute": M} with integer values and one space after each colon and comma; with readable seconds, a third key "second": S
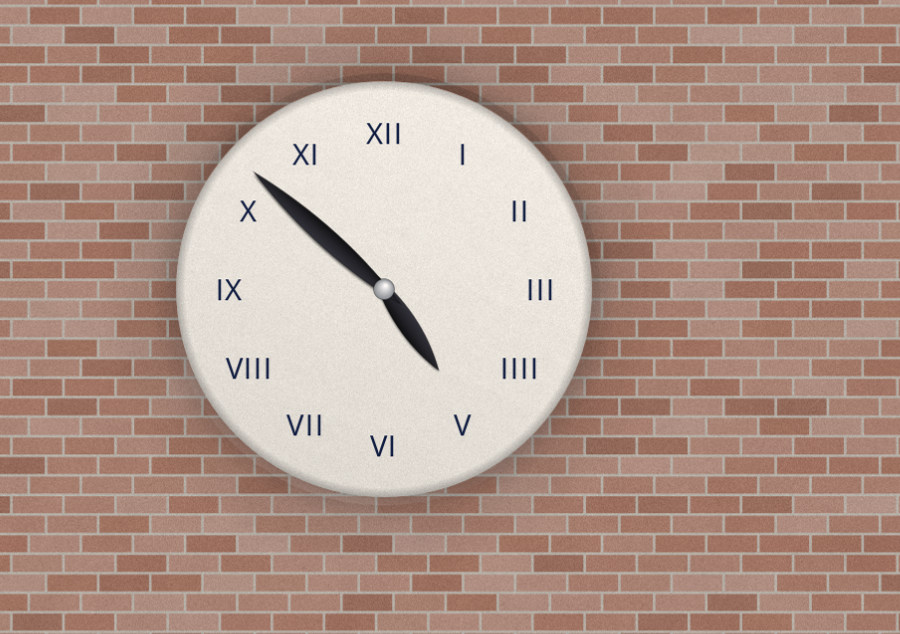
{"hour": 4, "minute": 52}
